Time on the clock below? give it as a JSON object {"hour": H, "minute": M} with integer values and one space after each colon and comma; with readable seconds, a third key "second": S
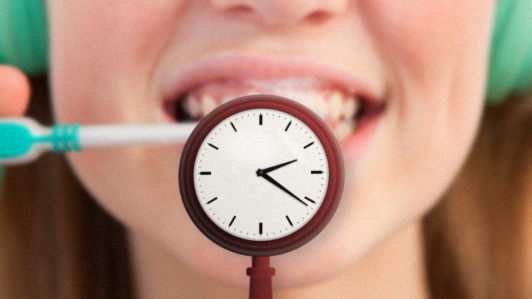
{"hour": 2, "minute": 21}
